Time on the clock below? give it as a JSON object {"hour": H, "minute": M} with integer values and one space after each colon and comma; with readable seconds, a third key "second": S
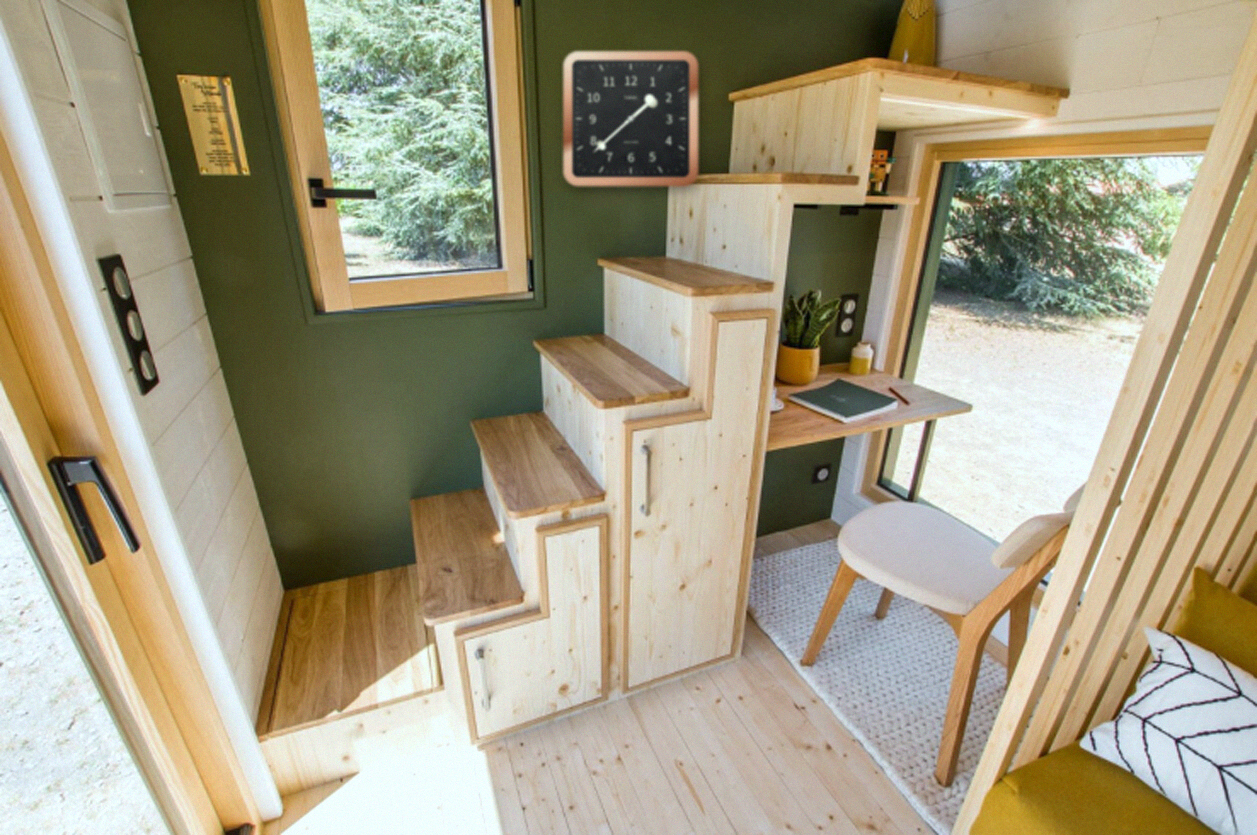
{"hour": 1, "minute": 38}
